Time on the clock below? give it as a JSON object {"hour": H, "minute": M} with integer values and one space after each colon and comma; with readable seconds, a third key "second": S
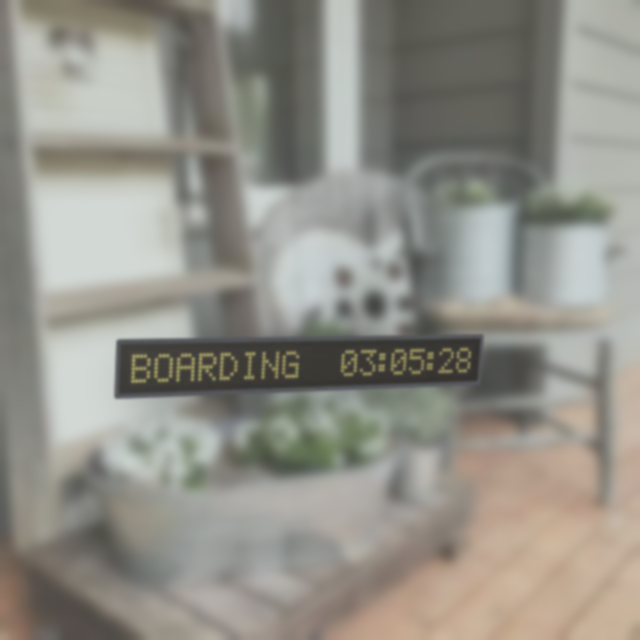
{"hour": 3, "minute": 5, "second": 28}
